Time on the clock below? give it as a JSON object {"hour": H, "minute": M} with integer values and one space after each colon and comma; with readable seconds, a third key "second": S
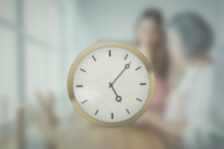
{"hour": 5, "minute": 7}
